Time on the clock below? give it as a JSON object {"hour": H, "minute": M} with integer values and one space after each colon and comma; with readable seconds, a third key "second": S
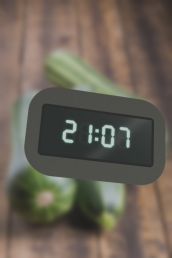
{"hour": 21, "minute": 7}
